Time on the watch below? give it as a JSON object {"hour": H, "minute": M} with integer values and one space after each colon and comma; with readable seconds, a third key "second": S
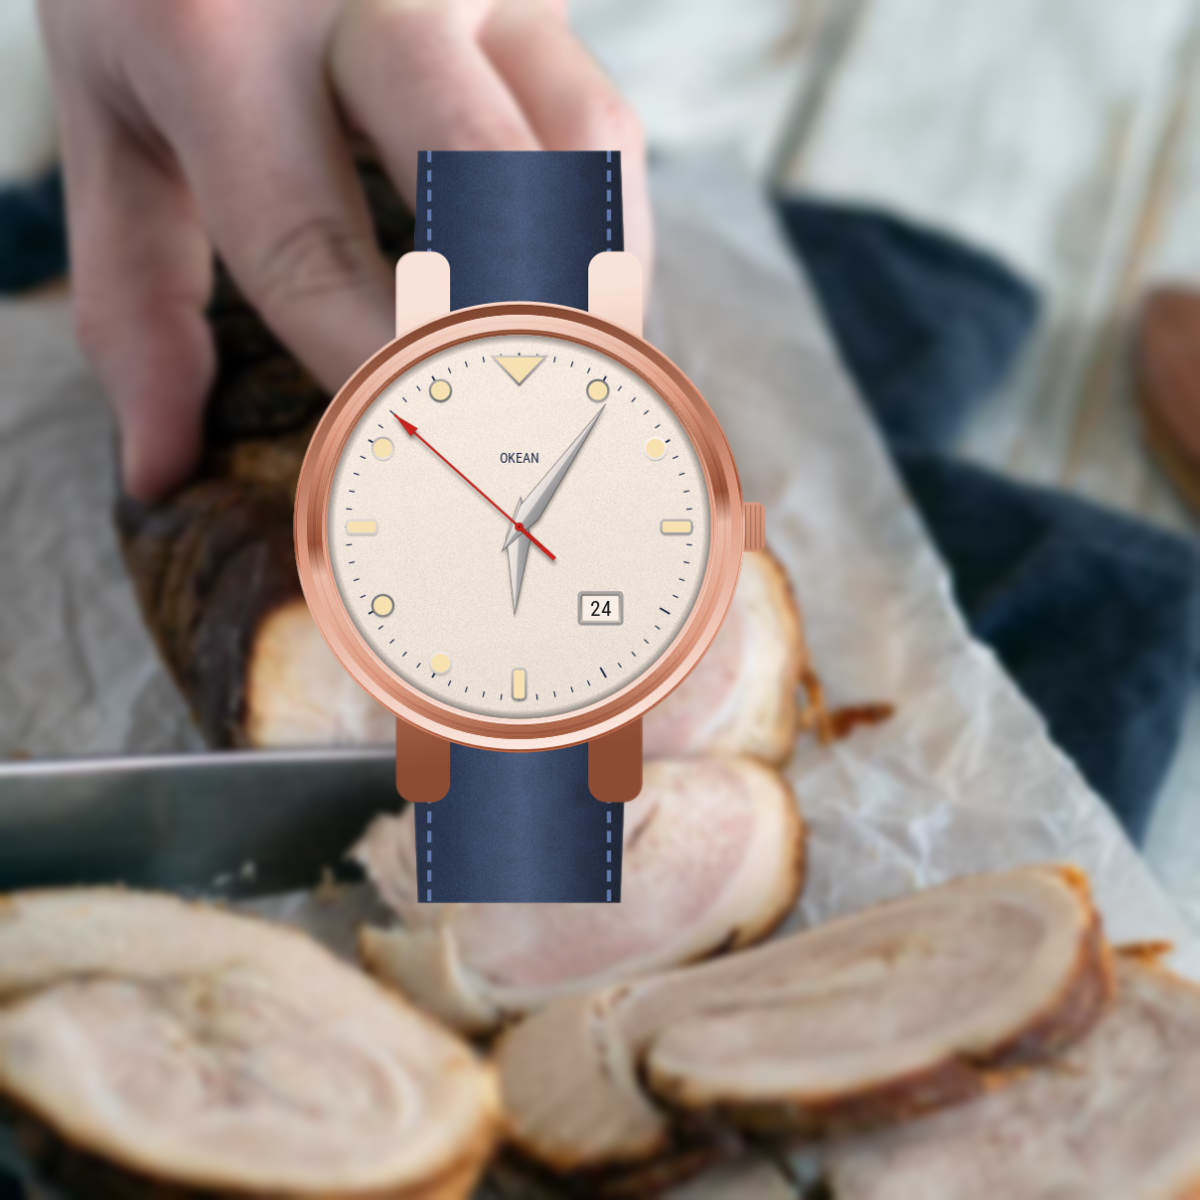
{"hour": 6, "minute": 5, "second": 52}
